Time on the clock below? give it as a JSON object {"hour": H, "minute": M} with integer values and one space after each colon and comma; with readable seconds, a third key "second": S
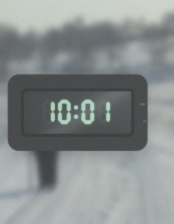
{"hour": 10, "minute": 1}
